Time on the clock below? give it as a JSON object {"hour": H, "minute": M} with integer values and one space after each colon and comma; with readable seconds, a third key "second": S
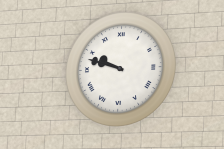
{"hour": 9, "minute": 48}
